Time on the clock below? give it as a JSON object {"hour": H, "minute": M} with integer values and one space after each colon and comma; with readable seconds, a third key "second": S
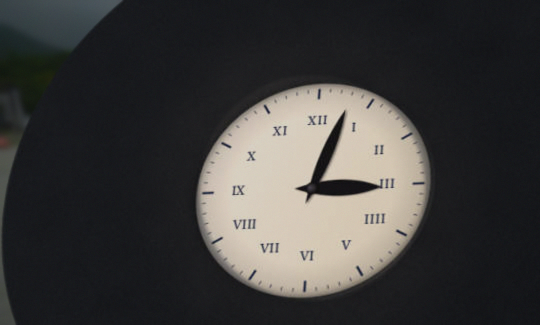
{"hour": 3, "minute": 3}
